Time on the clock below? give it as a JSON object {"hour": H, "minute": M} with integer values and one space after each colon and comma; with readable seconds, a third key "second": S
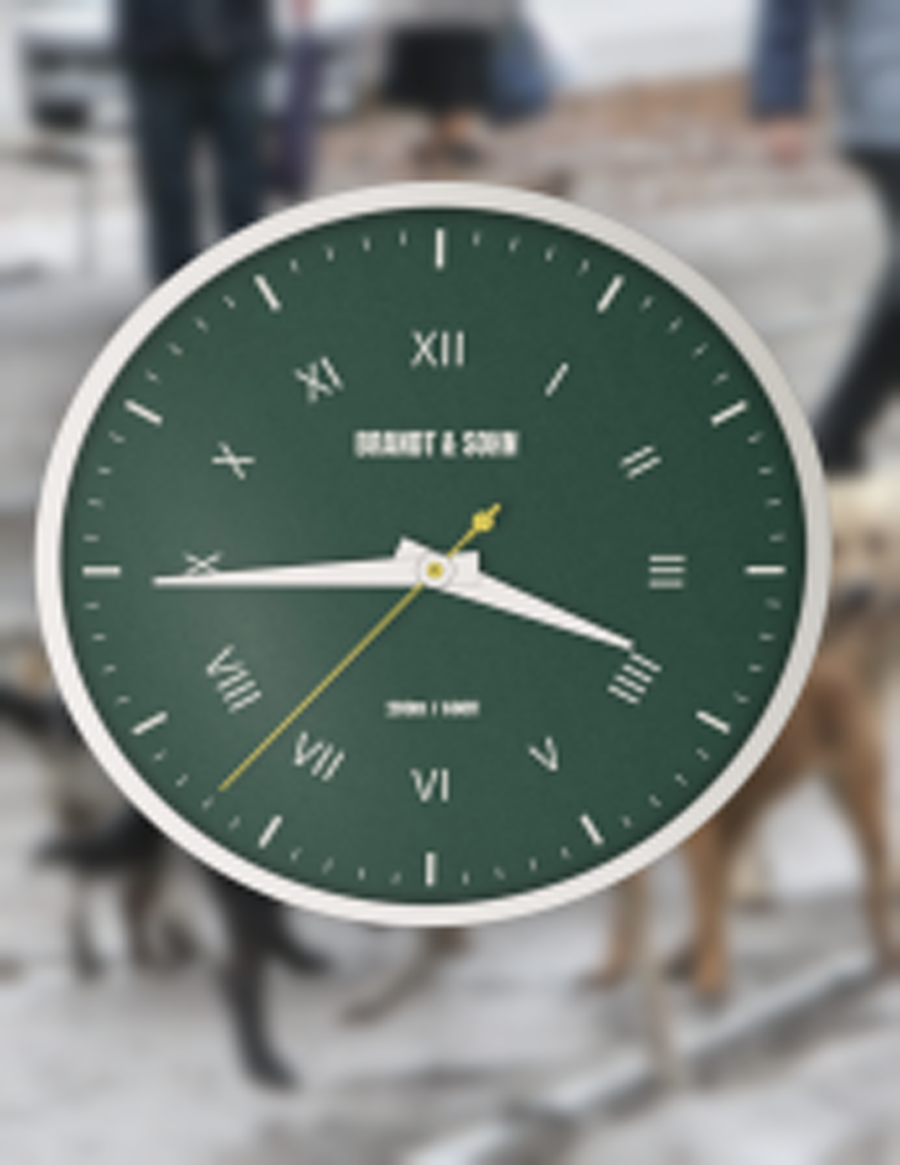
{"hour": 3, "minute": 44, "second": 37}
